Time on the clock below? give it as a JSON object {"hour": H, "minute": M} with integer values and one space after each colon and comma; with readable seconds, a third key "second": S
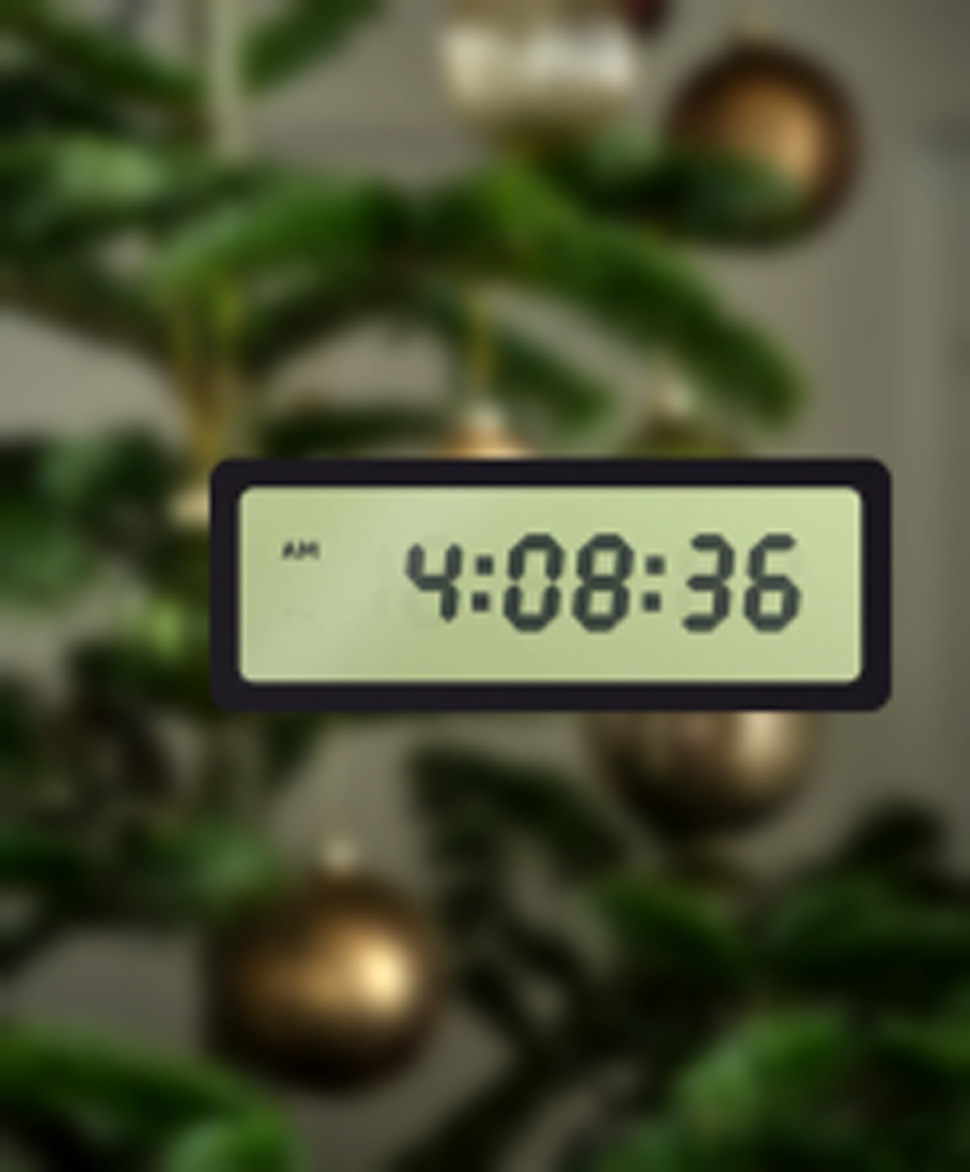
{"hour": 4, "minute": 8, "second": 36}
